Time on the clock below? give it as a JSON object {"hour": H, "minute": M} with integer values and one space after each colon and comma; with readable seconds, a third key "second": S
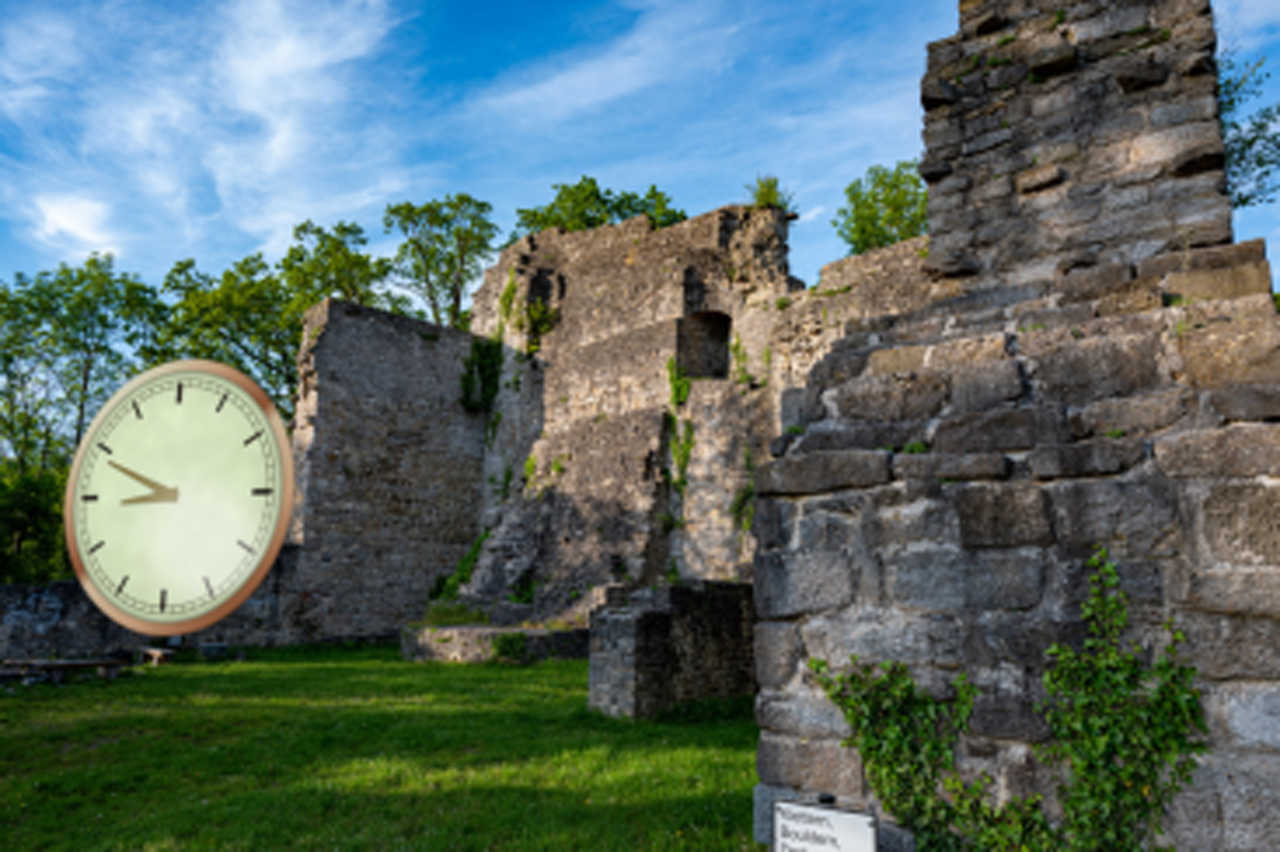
{"hour": 8, "minute": 49}
